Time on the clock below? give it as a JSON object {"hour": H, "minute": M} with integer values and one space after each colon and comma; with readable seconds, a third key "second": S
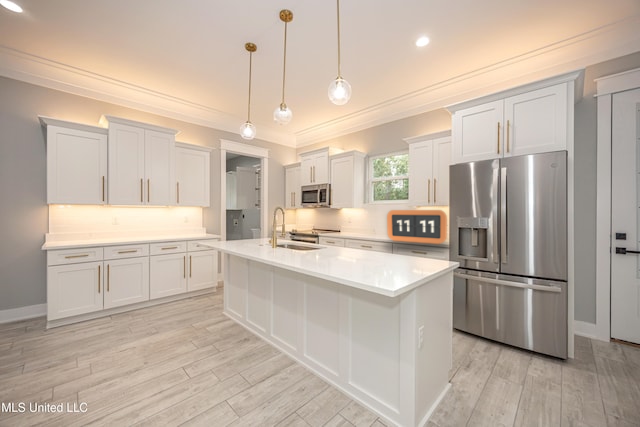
{"hour": 11, "minute": 11}
